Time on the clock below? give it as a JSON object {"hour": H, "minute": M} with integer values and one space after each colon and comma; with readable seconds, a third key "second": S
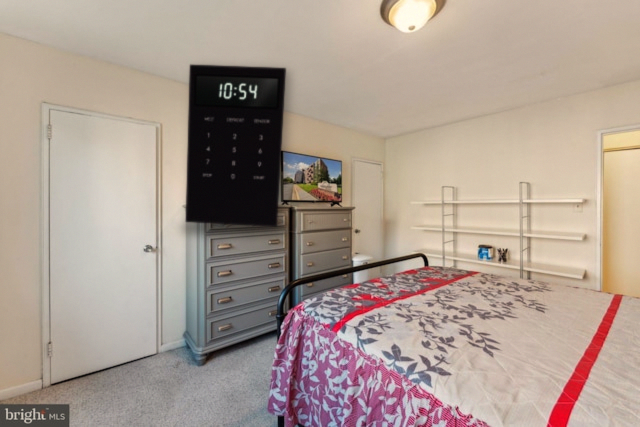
{"hour": 10, "minute": 54}
